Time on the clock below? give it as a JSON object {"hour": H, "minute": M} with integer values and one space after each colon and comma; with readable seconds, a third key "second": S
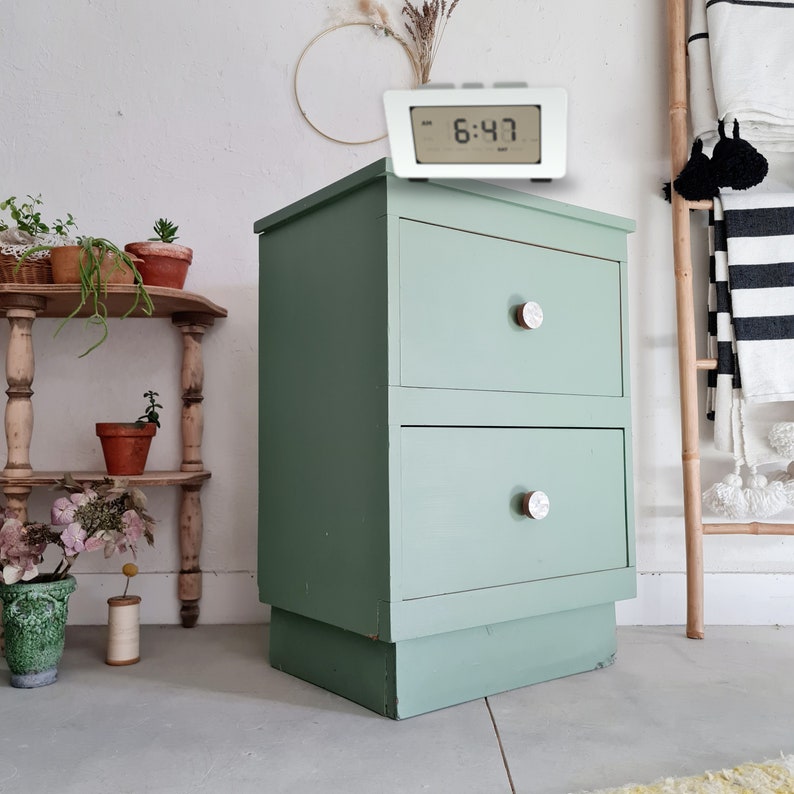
{"hour": 6, "minute": 47}
